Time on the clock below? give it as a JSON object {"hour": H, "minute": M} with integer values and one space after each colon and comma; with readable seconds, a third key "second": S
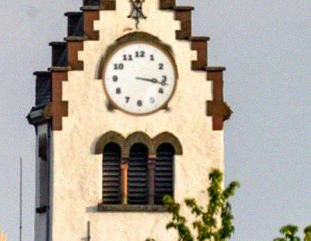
{"hour": 3, "minute": 17}
